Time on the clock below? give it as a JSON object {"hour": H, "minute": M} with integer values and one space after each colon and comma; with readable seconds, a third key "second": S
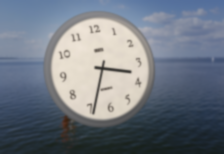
{"hour": 3, "minute": 34}
